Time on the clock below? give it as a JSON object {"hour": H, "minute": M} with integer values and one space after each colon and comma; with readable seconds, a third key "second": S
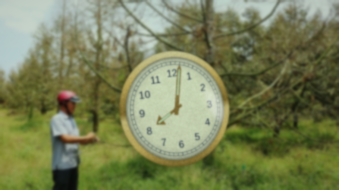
{"hour": 8, "minute": 2}
